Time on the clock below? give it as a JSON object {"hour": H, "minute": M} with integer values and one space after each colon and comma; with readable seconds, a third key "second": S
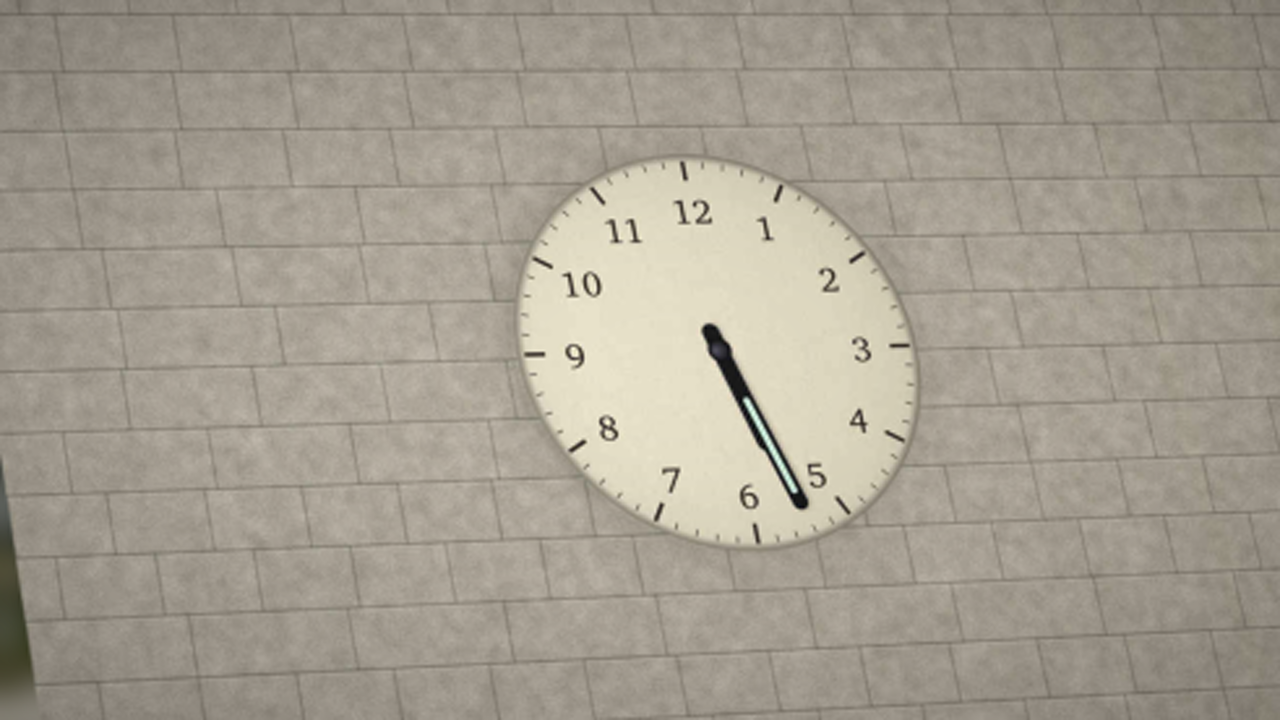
{"hour": 5, "minute": 27}
